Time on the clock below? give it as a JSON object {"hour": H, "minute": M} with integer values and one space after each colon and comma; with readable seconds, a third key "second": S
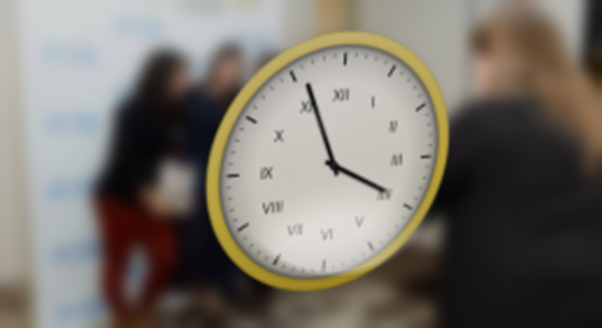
{"hour": 3, "minute": 56}
